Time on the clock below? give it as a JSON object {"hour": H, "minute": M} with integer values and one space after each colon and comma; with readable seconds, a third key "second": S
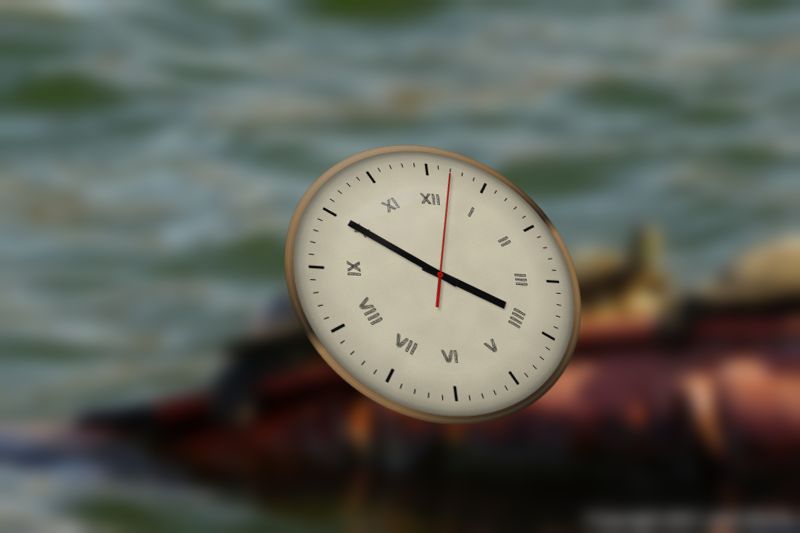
{"hour": 3, "minute": 50, "second": 2}
